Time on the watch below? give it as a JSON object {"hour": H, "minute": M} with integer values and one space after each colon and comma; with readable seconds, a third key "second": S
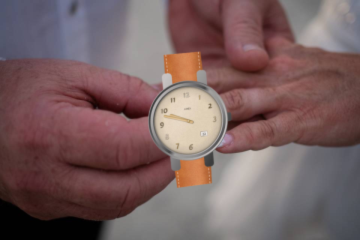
{"hour": 9, "minute": 48}
